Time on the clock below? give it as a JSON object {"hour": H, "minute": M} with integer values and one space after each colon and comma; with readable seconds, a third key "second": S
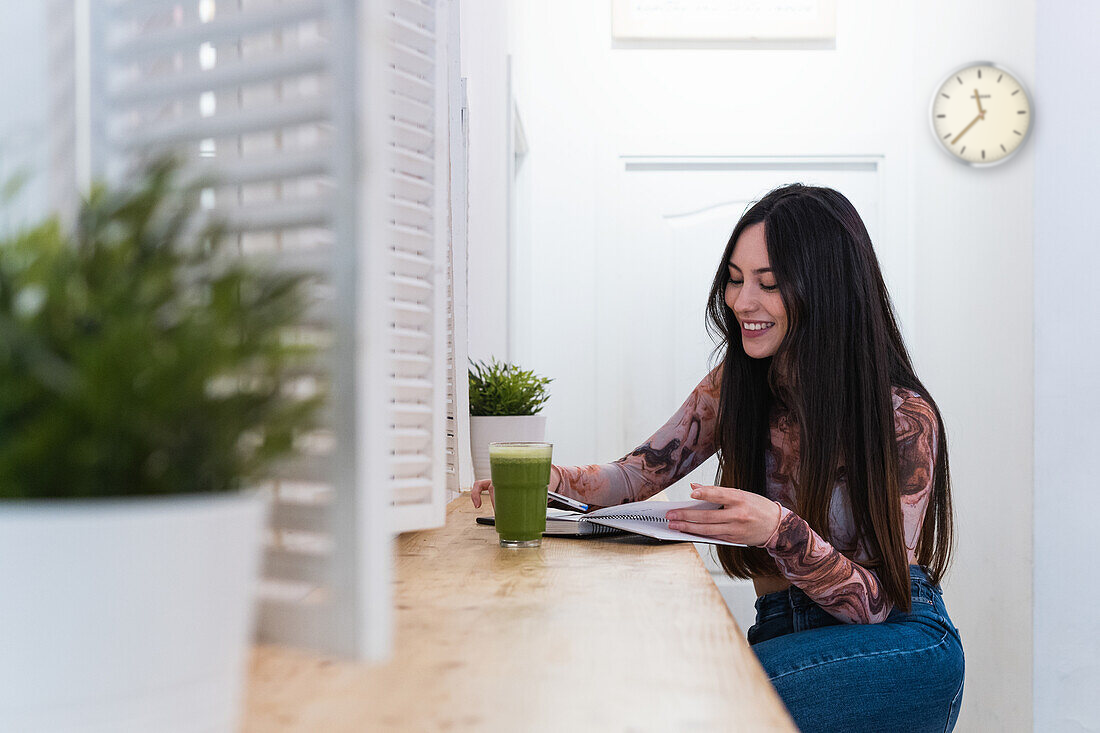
{"hour": 11, "minute": 38}
